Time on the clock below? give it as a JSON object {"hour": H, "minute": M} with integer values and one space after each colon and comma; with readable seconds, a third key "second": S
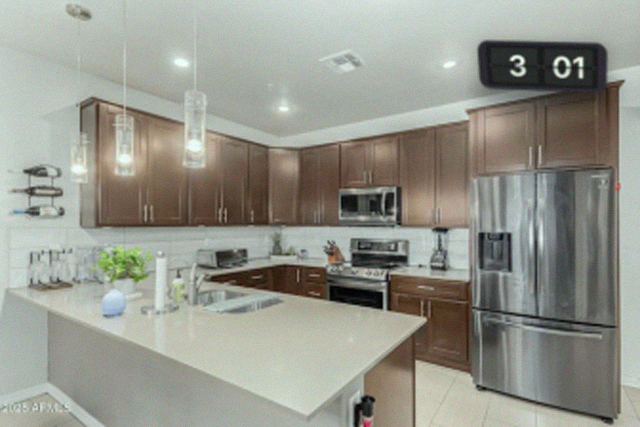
{"hour": 3, "minute": 1}
